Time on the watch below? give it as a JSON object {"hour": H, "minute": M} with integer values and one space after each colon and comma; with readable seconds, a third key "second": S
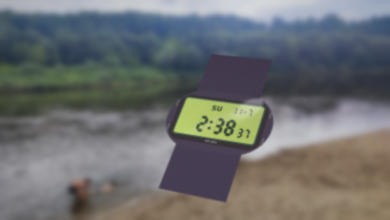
{"hour": 2, "minute": 38, "second": 37}
